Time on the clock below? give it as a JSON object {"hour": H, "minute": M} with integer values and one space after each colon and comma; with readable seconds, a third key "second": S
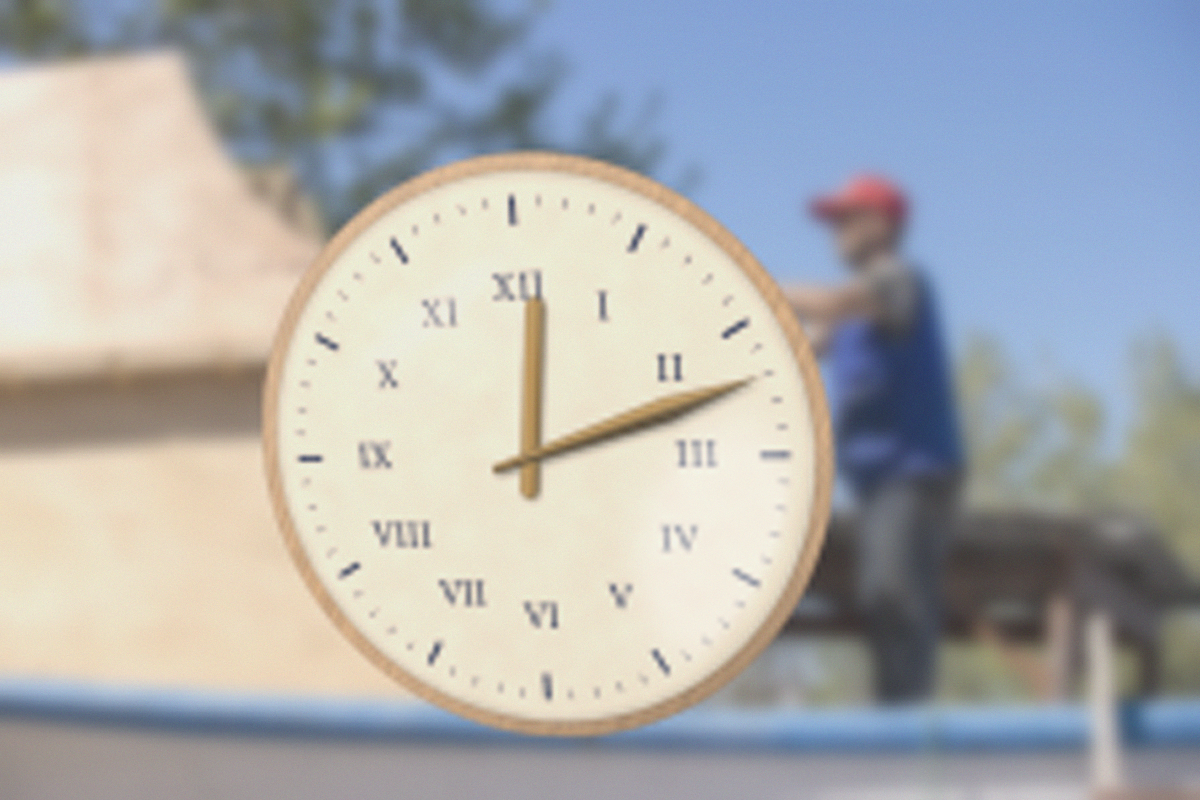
{"hour": 12, "minute": 12}
